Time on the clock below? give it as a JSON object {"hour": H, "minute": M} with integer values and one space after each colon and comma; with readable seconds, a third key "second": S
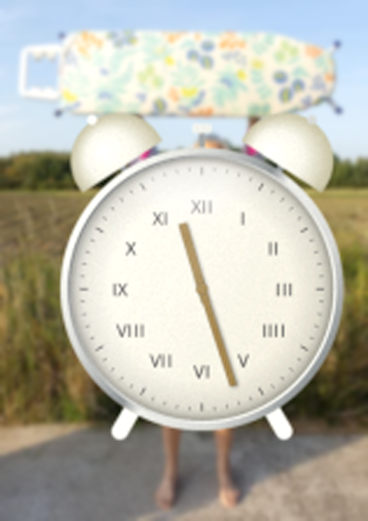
{"hour": 11, "minute": 27}
